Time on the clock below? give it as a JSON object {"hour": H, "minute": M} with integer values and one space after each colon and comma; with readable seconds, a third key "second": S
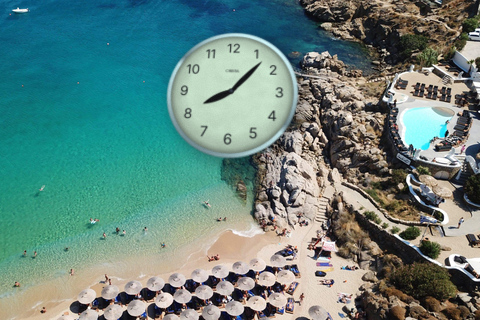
{"hour": 8, "minute": 7}
